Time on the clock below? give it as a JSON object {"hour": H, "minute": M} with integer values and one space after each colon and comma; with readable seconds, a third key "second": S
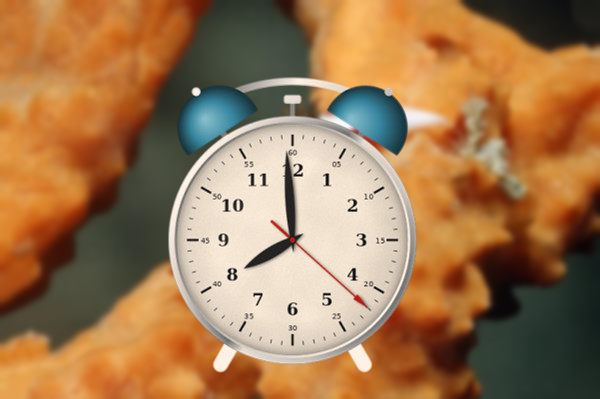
{"hour": 7, "minute": 59, "second": 22}
